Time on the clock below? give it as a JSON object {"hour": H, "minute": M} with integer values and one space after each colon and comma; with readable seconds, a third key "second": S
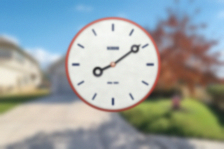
{"hour": 8, "minute": 9}
